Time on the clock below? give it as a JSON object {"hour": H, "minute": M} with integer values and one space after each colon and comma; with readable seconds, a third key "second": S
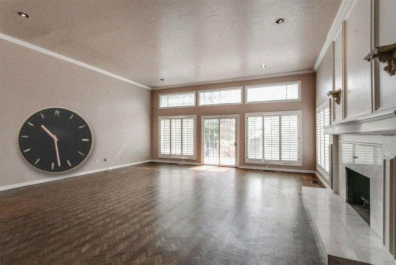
{"hour": 10, "minute": 28}
